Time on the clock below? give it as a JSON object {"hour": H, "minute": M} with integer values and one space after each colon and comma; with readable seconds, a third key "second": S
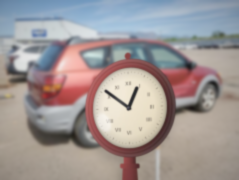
{"hour": 12, "minute": 51}
